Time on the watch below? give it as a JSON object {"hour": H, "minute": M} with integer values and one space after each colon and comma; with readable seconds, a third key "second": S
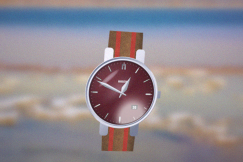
{"hour": 12, "minute": 49}
